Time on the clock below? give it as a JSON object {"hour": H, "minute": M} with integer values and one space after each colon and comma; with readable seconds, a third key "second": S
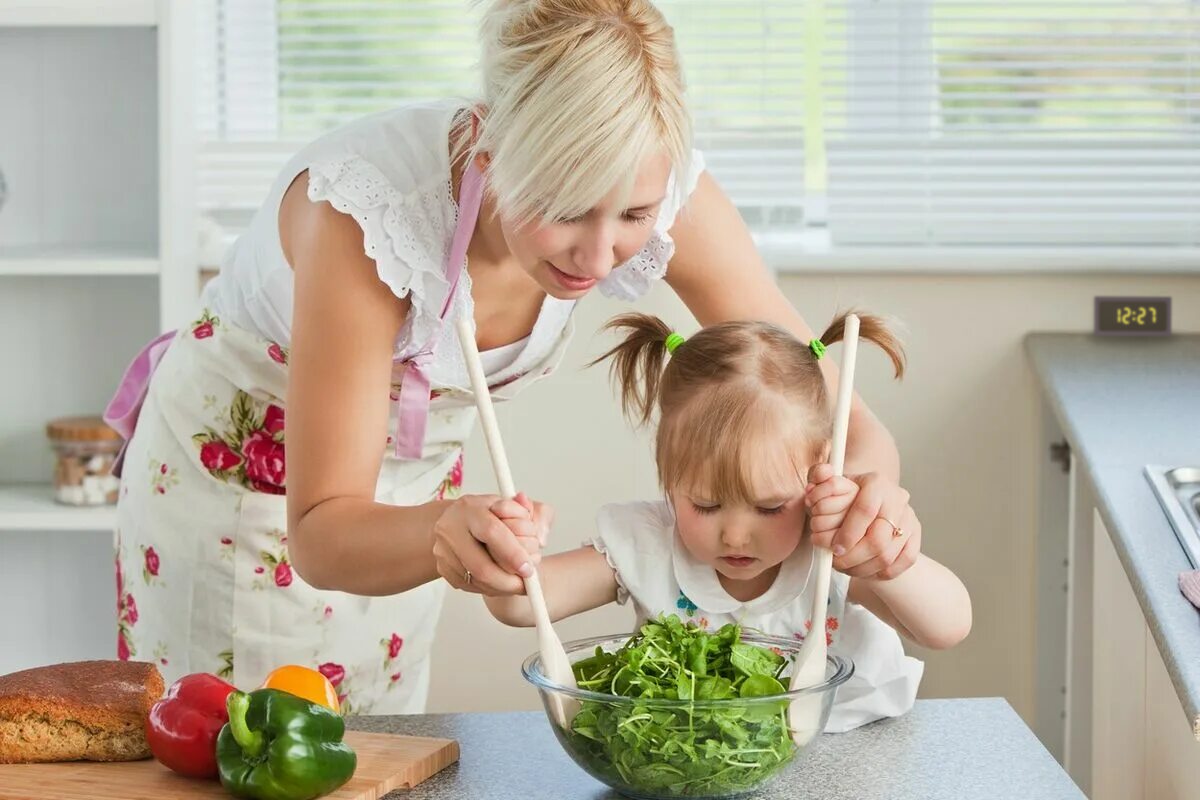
{"hour": 12, "minute": 27}
